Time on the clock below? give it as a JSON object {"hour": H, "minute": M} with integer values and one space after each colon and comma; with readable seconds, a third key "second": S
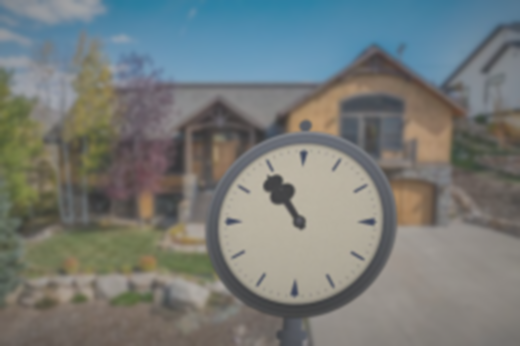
{"hour": 10, "minute": 54}
